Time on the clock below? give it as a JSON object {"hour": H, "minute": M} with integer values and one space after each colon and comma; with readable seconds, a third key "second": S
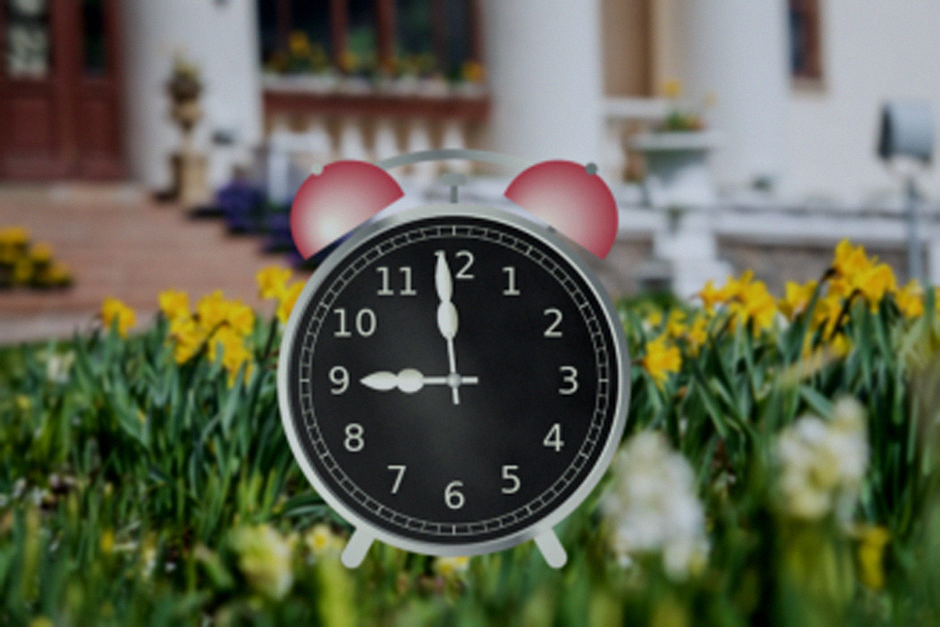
{"hour": 8, "minute": 59}
